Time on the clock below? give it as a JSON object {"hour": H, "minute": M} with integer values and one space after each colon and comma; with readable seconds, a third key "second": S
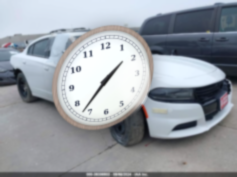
{"hour": 1, "minute": 37}
